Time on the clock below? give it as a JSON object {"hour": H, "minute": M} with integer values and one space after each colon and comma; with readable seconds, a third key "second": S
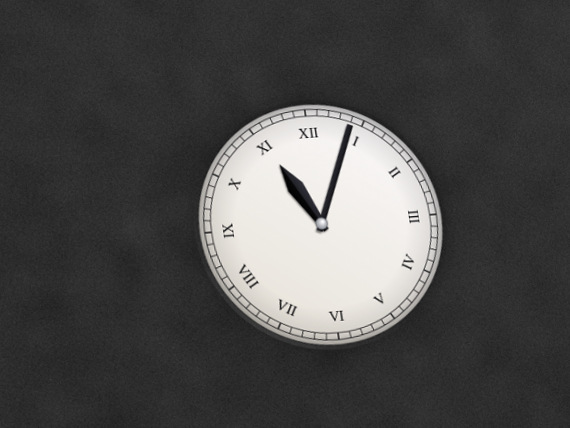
{"hour": 11, "minute": 4}
